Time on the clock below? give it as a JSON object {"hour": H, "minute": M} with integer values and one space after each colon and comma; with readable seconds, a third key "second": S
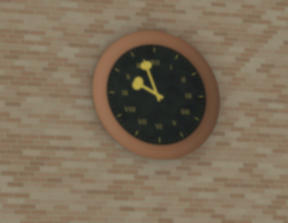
{"hour": 9, "minute": 57}
